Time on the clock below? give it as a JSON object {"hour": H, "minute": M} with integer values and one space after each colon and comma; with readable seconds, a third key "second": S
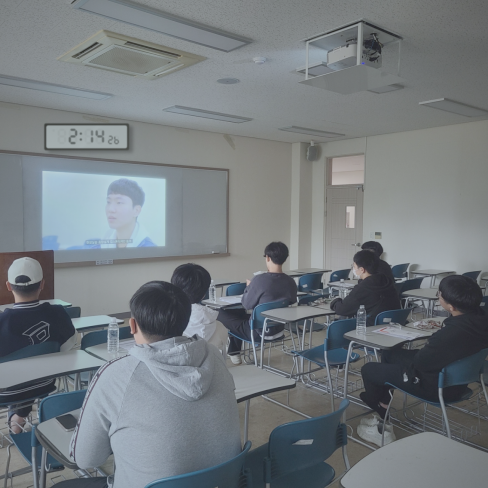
{"hour": 2, "minute": 14, "second": 26}
